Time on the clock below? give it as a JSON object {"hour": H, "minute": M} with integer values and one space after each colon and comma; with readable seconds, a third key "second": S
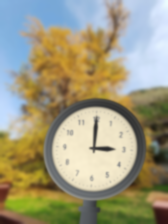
{"hour": 3, "minute": 0}
